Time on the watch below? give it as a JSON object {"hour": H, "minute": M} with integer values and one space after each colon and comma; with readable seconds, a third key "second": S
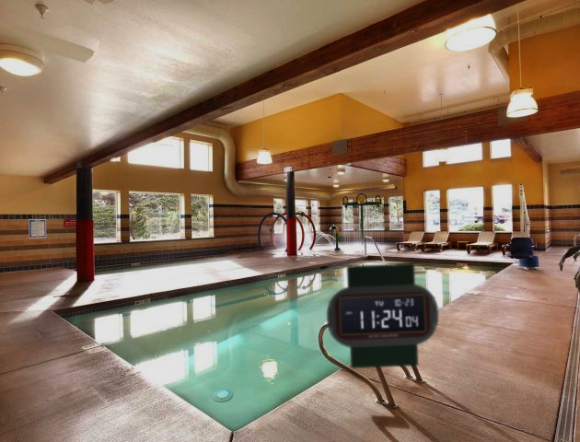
{"hour": 11, "minute": 24, "second": 4}
